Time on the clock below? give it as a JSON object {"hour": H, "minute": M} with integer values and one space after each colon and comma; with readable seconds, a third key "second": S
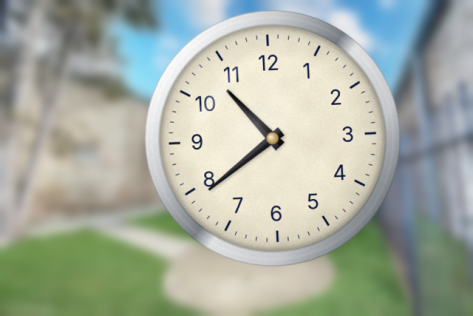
{"hour": 10, "minute": 39}
